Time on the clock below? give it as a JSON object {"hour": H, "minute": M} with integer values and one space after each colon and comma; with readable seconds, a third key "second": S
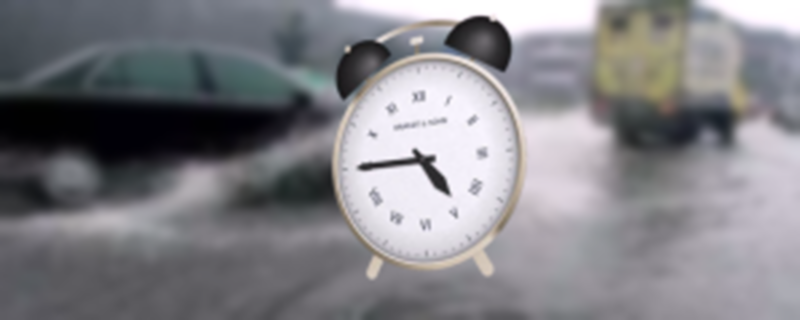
{"hour": 4, "minute": 45}
